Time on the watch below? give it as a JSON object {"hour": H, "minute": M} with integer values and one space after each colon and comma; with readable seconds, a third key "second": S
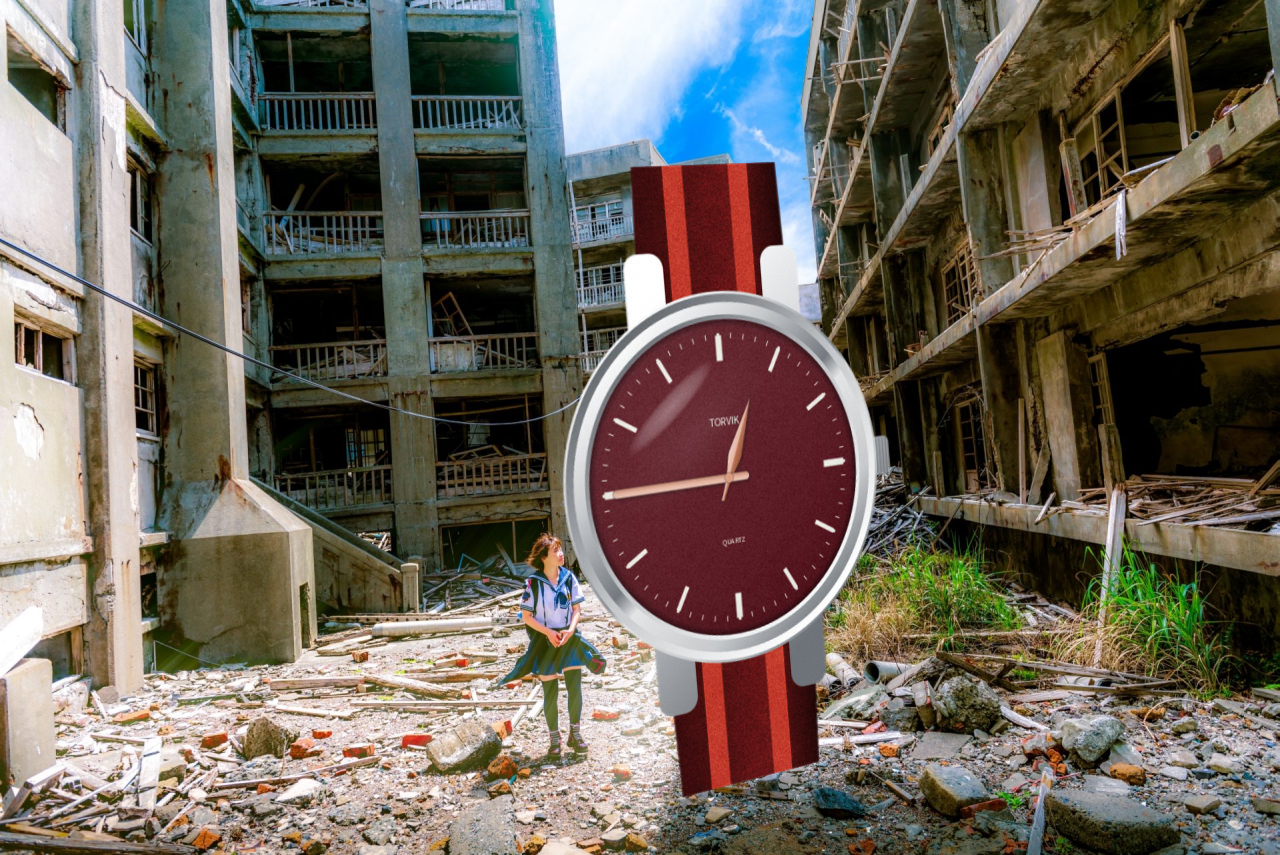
{"hour": 12, "minute": 45}
